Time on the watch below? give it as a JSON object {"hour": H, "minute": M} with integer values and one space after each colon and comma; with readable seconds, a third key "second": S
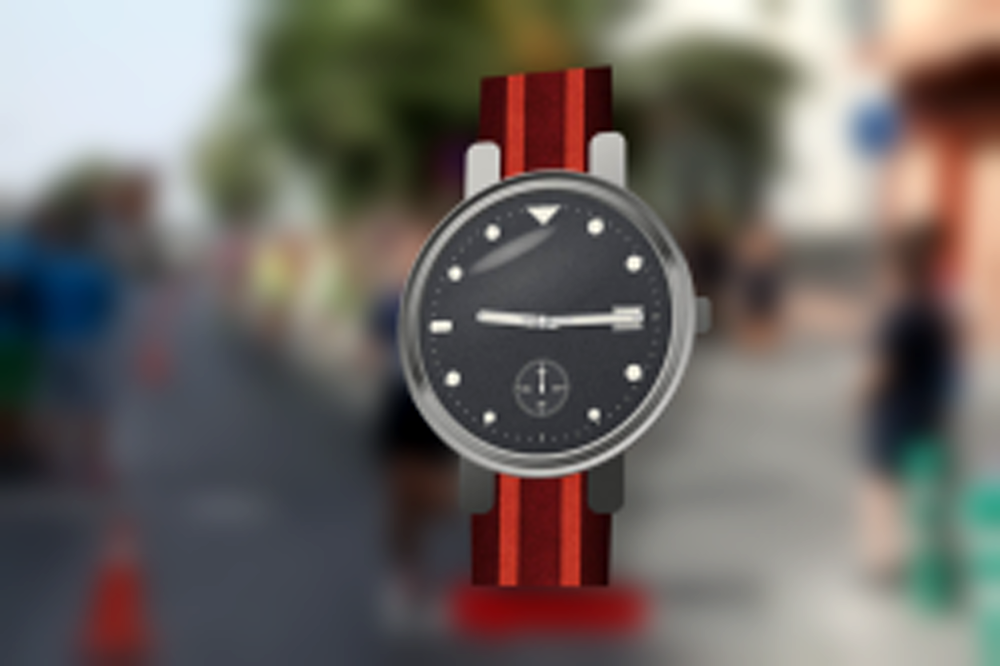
{"hour": 9, "minute": 15}
